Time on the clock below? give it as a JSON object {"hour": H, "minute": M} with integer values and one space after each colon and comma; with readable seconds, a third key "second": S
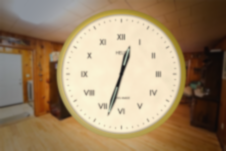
{"hour": 12, "minute": 33}
